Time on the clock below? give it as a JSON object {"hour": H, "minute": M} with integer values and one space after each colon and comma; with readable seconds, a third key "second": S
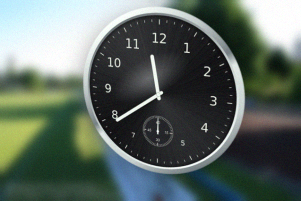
{"hour": 11, "minute": 39}
